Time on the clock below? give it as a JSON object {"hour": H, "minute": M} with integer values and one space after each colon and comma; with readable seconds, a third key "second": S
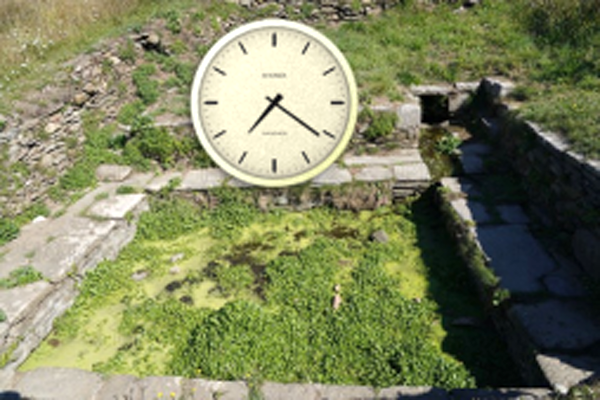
{"hour": 7, "minute": 21}
